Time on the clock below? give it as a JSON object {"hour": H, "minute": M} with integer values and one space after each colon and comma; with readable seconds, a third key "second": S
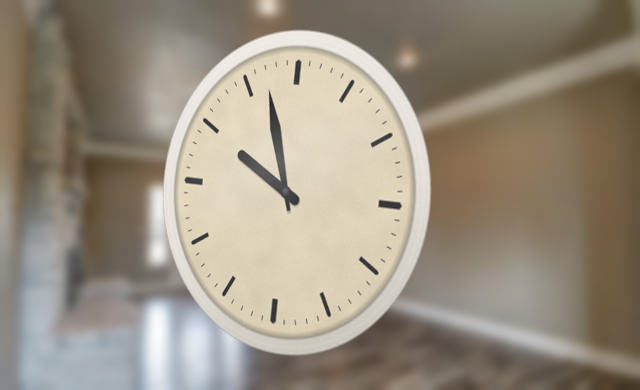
{"hour": 9, "minute": 57}
